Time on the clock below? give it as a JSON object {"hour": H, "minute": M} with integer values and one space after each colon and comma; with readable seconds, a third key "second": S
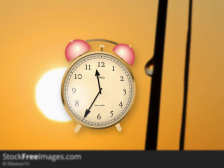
{"hour": 11, "minute": 35}
